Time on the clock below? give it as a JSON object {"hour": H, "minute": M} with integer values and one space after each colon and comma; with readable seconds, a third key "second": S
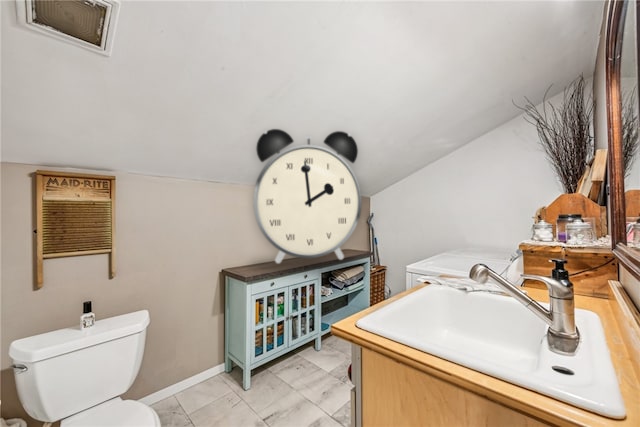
{"hour": 1, "minute": 59}
